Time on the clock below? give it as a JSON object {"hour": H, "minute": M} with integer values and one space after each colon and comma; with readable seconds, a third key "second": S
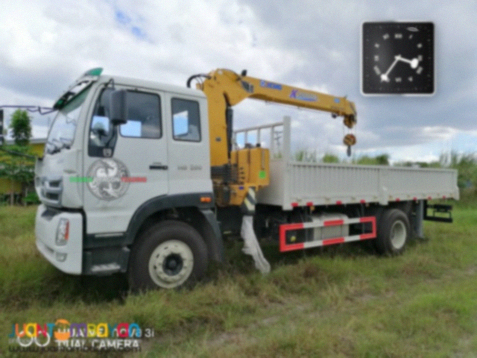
{"hour": 3, "minute": 36}
